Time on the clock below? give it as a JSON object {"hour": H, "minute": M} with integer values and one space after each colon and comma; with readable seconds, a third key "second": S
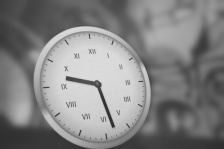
{"hour": 9, "minute": 28}
